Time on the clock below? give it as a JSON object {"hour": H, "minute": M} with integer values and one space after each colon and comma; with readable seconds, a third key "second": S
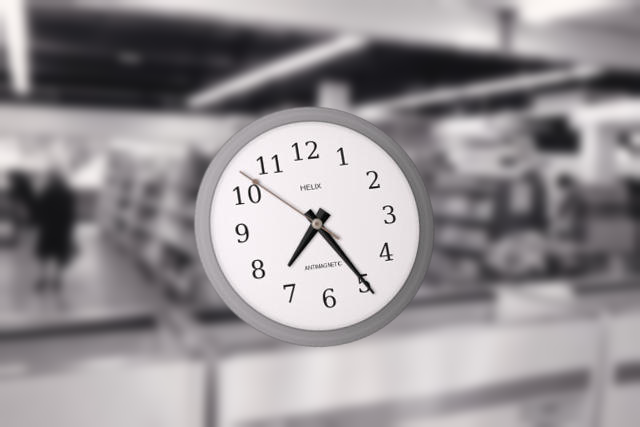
{"hour": 7, "minute": 24, "second": 52}
